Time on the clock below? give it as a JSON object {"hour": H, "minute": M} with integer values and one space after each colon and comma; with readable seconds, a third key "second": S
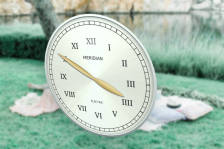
{"hour": 3, "minute": 50}
